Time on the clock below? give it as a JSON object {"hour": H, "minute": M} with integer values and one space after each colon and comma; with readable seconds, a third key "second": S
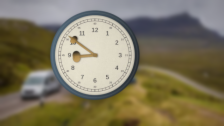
{"hour": 8, "minute": 51}
